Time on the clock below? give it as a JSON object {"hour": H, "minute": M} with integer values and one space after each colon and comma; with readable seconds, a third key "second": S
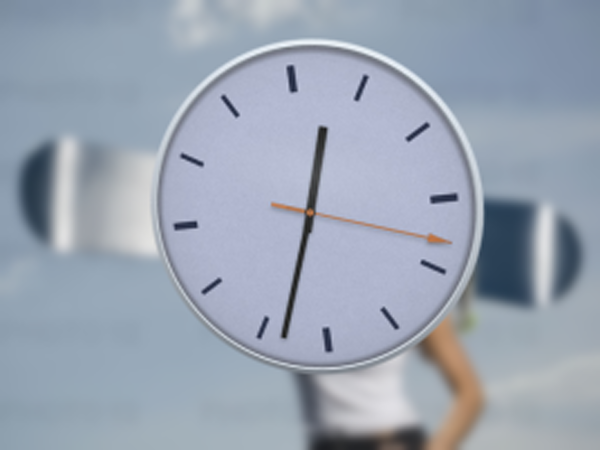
{"hour": 12, "minute": 33, "second": 18}
